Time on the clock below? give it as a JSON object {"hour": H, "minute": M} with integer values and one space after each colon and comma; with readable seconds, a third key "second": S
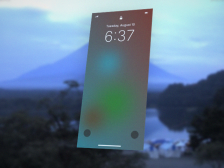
{"hour": 6, "minute": 37}
